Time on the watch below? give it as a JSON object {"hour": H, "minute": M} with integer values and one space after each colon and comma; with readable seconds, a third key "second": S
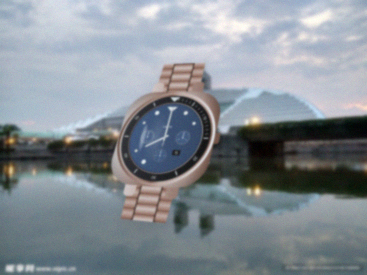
{"hour": 8, "minute": 0}
